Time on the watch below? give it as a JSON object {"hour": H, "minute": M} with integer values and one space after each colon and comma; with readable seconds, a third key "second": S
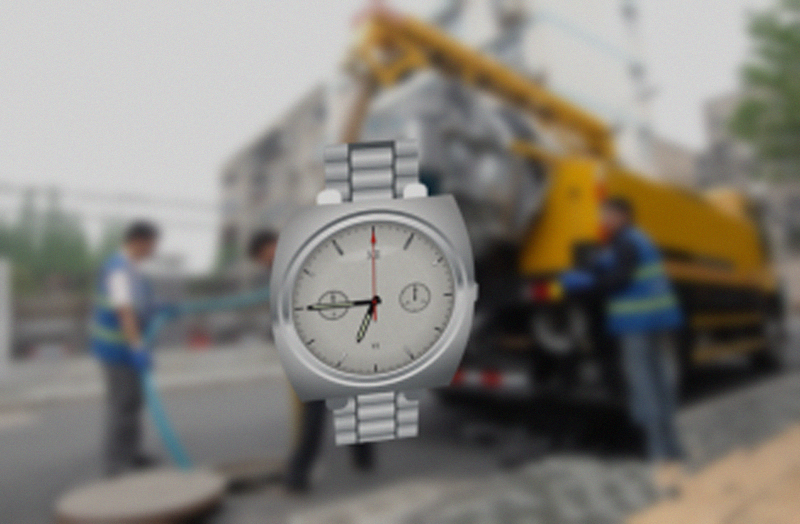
{"hour": 6, "minute": 45}
